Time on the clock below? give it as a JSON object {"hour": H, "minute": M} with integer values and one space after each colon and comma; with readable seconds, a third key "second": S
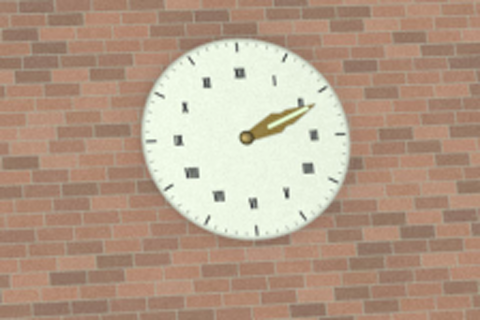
{"hour": 2, "minute": 11}
